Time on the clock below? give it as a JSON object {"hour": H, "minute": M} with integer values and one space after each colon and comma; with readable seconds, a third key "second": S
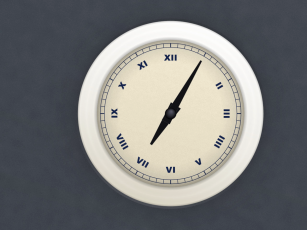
{"hour": 7, "minute": 5}
